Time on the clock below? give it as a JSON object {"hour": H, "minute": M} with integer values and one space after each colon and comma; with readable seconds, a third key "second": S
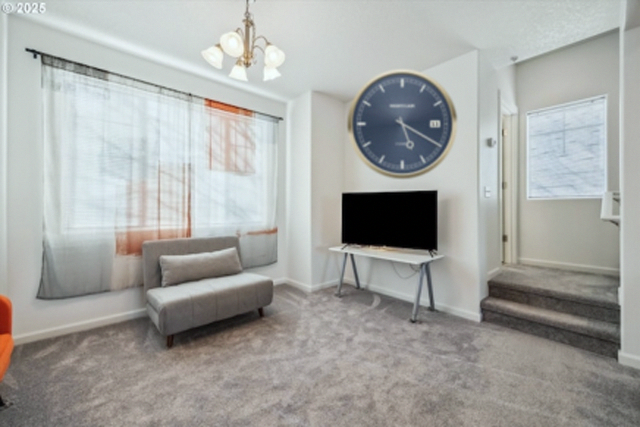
{"hour": 5, "minute": 20}
